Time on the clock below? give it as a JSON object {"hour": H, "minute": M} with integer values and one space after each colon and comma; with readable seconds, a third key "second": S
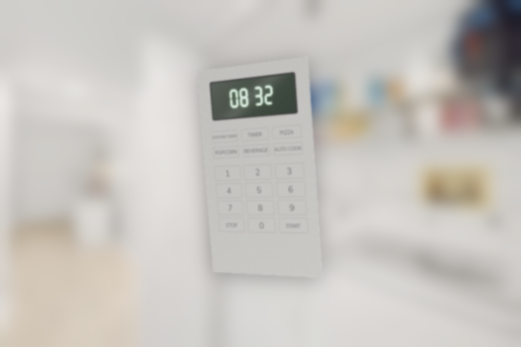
{"hour": 8, "minute": 32}
